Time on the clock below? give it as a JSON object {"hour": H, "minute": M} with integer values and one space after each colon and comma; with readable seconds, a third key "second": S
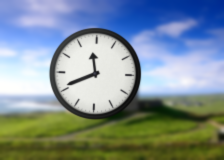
{"hour": 11, "minute": 41}
